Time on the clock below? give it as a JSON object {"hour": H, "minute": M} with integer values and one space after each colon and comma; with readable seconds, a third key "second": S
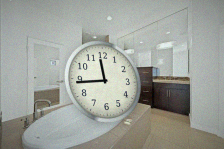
{"hour": 11, "minute": 44}
